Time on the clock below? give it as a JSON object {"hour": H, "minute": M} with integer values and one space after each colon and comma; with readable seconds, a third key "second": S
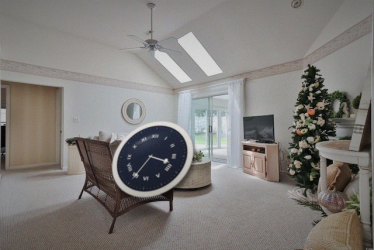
{"hour": 3, "minute": 35}
